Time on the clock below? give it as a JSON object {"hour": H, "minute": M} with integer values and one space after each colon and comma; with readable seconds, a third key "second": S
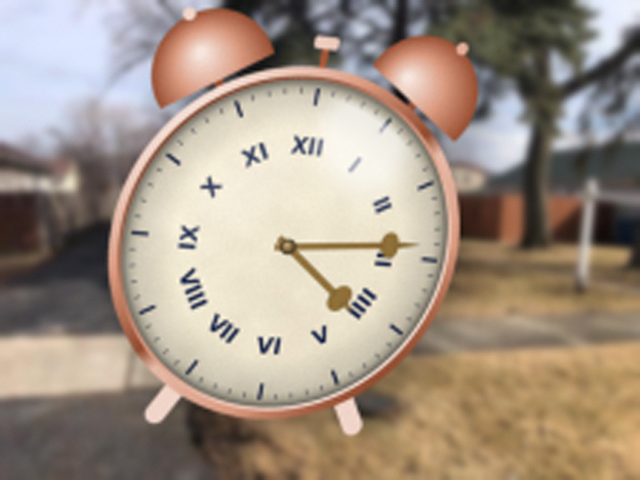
{"hour": 4, "minute": 14}
